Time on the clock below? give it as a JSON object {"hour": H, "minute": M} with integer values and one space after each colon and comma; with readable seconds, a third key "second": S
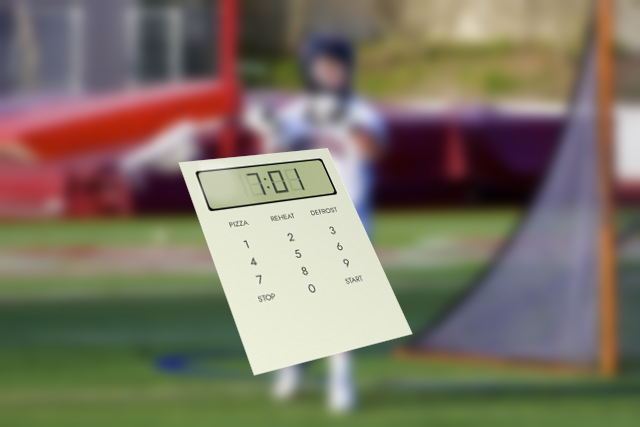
{"hour": 7, "minute": 1}
